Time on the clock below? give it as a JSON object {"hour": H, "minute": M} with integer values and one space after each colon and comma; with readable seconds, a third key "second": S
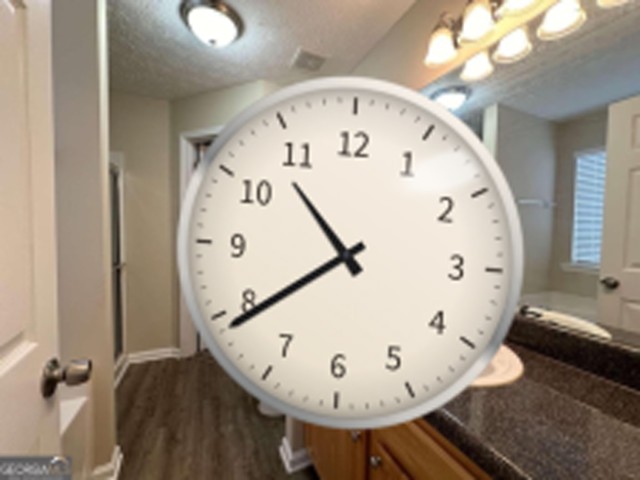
{"hour": 10, "minute": 39}
